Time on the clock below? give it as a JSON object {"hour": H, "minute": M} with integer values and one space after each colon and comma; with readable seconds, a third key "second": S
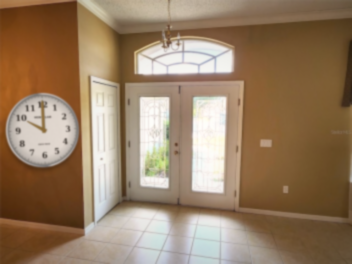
{"hour": 10, "minute": 0}
